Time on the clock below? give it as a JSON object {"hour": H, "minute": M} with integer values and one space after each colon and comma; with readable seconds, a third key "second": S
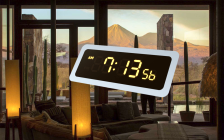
{"hour": 7, "minute": 13, "second": 56}
